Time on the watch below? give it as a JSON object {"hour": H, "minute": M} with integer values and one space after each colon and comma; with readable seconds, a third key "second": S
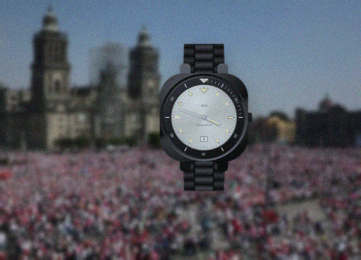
{"hour": 3, "minute": 48}
